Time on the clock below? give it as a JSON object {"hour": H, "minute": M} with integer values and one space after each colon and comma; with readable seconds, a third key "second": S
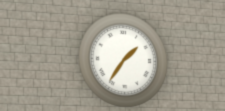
{"hour": 1, "minute": 36}
